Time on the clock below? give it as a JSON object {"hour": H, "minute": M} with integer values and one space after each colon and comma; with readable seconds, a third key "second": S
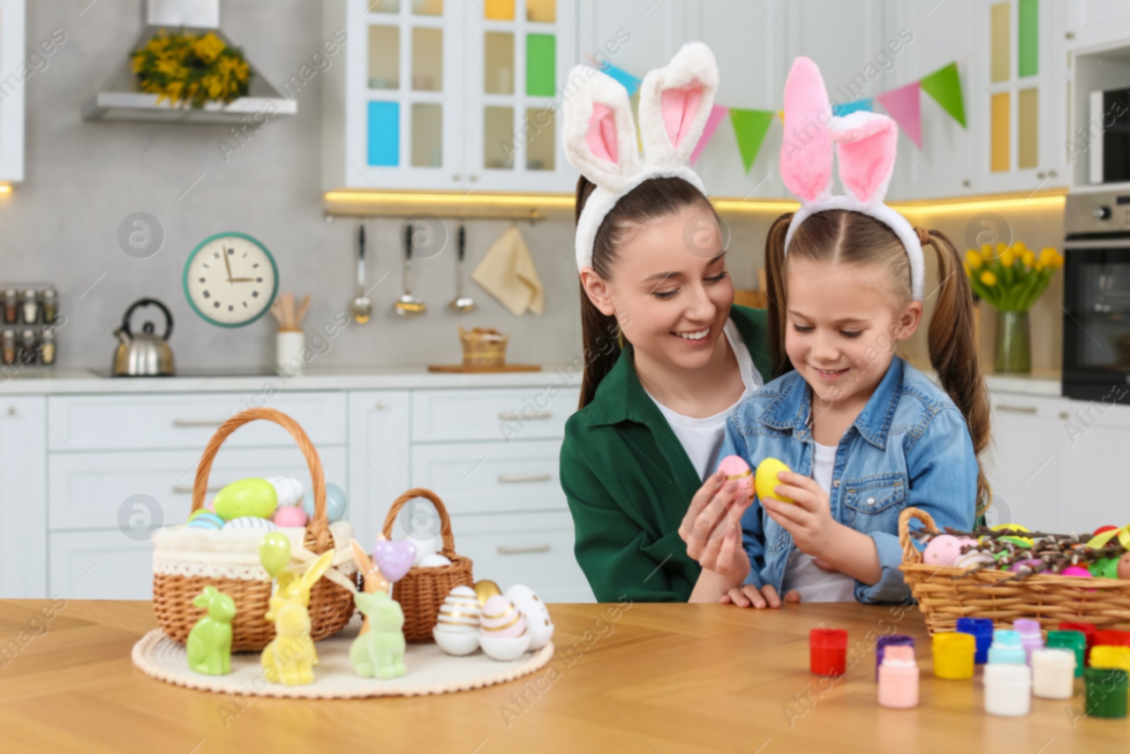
{"hour": 2, "minute": 58}
